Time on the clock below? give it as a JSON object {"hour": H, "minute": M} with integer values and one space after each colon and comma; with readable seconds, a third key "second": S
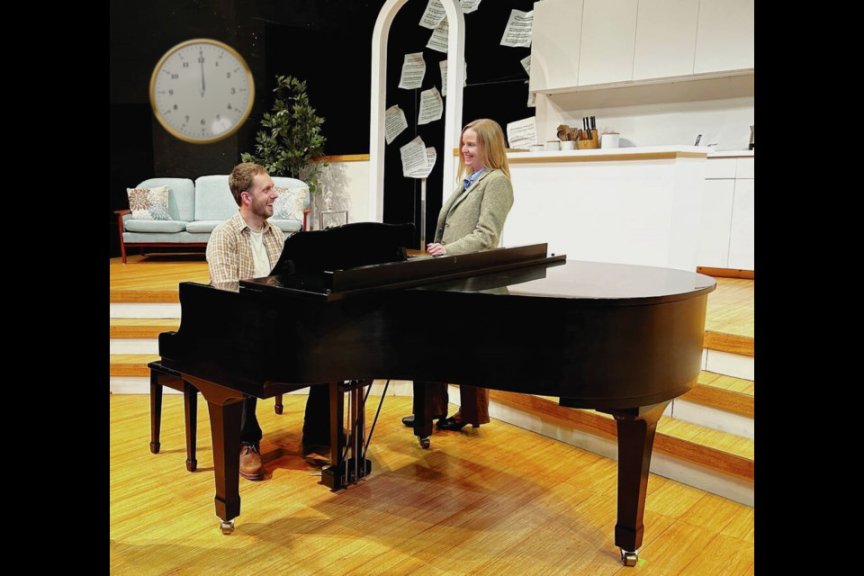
{"hour": 12, "minute": 0}
